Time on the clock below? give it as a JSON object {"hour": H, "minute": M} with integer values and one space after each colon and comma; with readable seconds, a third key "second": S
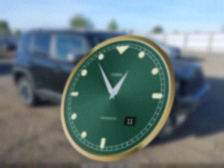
{"hour": 12, "minute": 54}
